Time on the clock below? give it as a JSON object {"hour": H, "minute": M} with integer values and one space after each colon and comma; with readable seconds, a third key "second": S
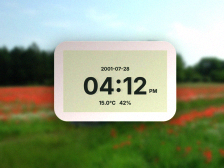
{"hour": 4, "minute": 12}
